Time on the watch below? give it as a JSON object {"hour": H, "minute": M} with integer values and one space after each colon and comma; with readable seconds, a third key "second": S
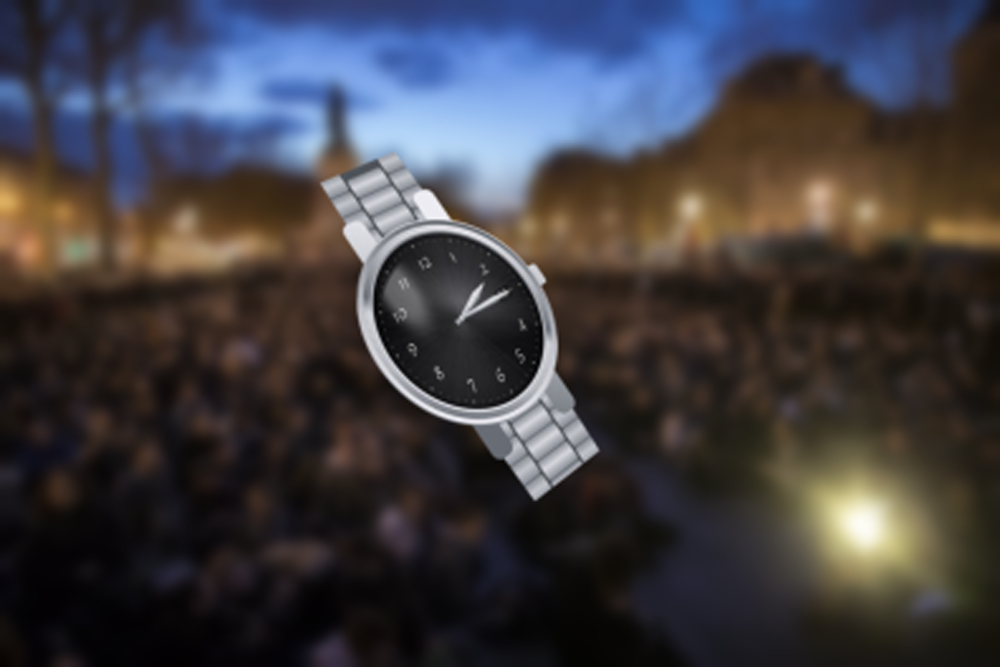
{"hour": 2, "minute": 15}
